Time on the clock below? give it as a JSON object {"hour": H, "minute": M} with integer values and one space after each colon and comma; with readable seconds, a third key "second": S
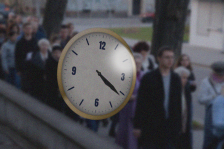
{"hour": 4, "minute": 21}
